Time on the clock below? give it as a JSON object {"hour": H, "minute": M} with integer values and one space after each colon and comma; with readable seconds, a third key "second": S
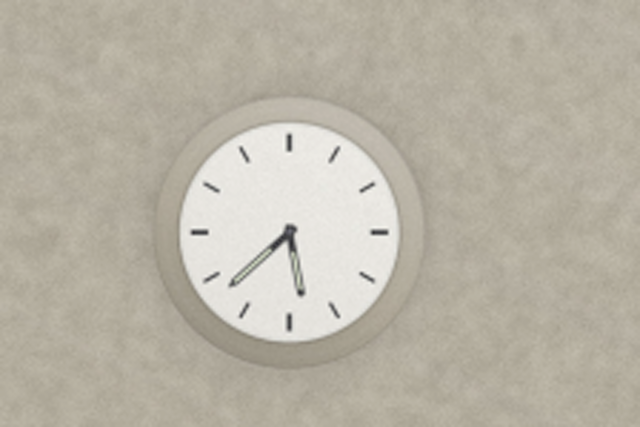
{"hour": 5, "minute": 38}
